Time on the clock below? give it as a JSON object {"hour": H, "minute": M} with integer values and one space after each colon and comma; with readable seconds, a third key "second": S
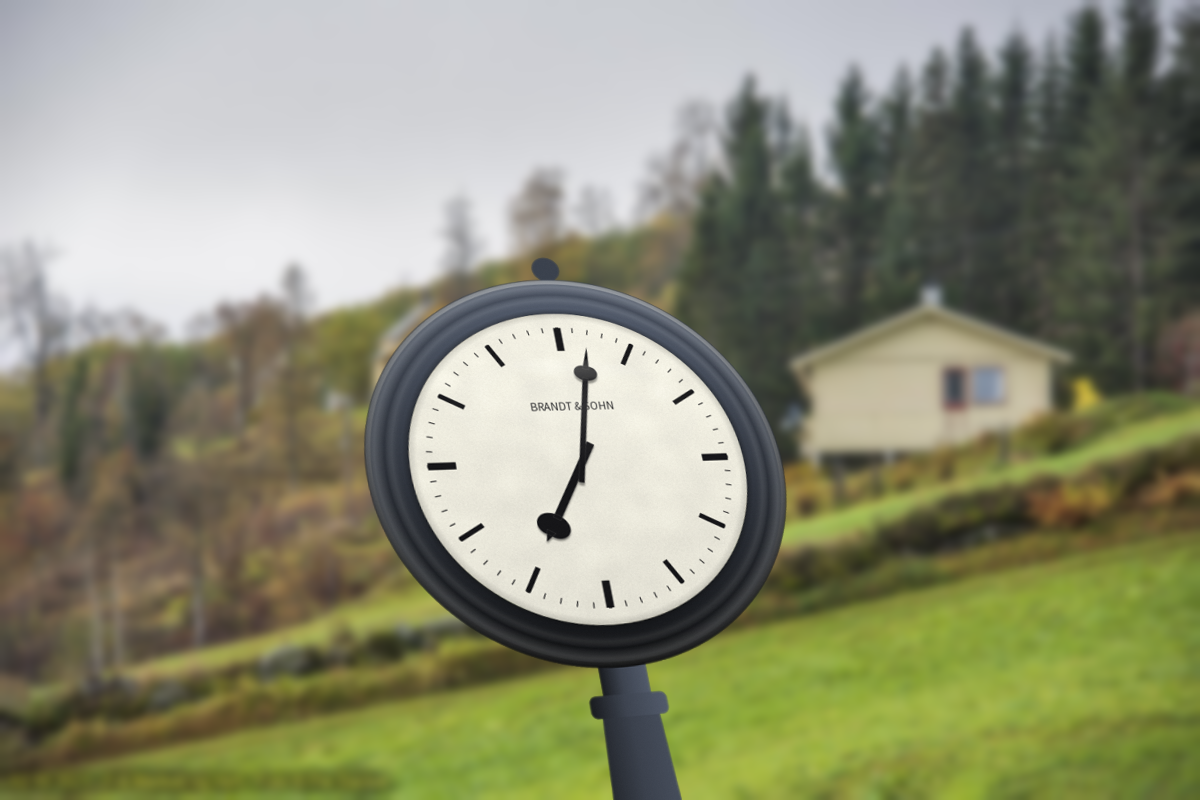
{"hour": 7, "minute": 2}
